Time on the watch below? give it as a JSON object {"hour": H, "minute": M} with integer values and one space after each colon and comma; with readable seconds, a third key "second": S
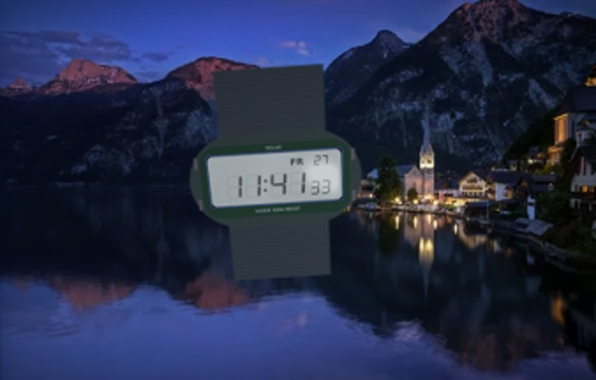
{"hour": 11, "minute": 41, "second": 33}
